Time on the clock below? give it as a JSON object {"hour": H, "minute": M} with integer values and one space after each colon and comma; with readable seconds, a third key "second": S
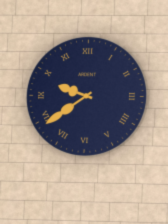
{"hour": 9, "minute": 39}
